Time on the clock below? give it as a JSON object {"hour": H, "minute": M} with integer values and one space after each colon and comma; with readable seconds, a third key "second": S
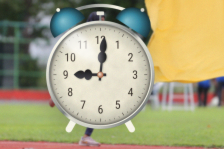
{"hour": 9, "minute": 1}
